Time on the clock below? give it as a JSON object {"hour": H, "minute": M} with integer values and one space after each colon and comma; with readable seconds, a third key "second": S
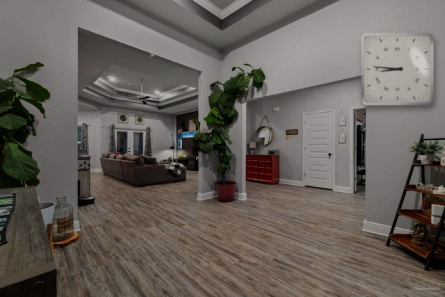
{"hour": 8, "minute": 46}
